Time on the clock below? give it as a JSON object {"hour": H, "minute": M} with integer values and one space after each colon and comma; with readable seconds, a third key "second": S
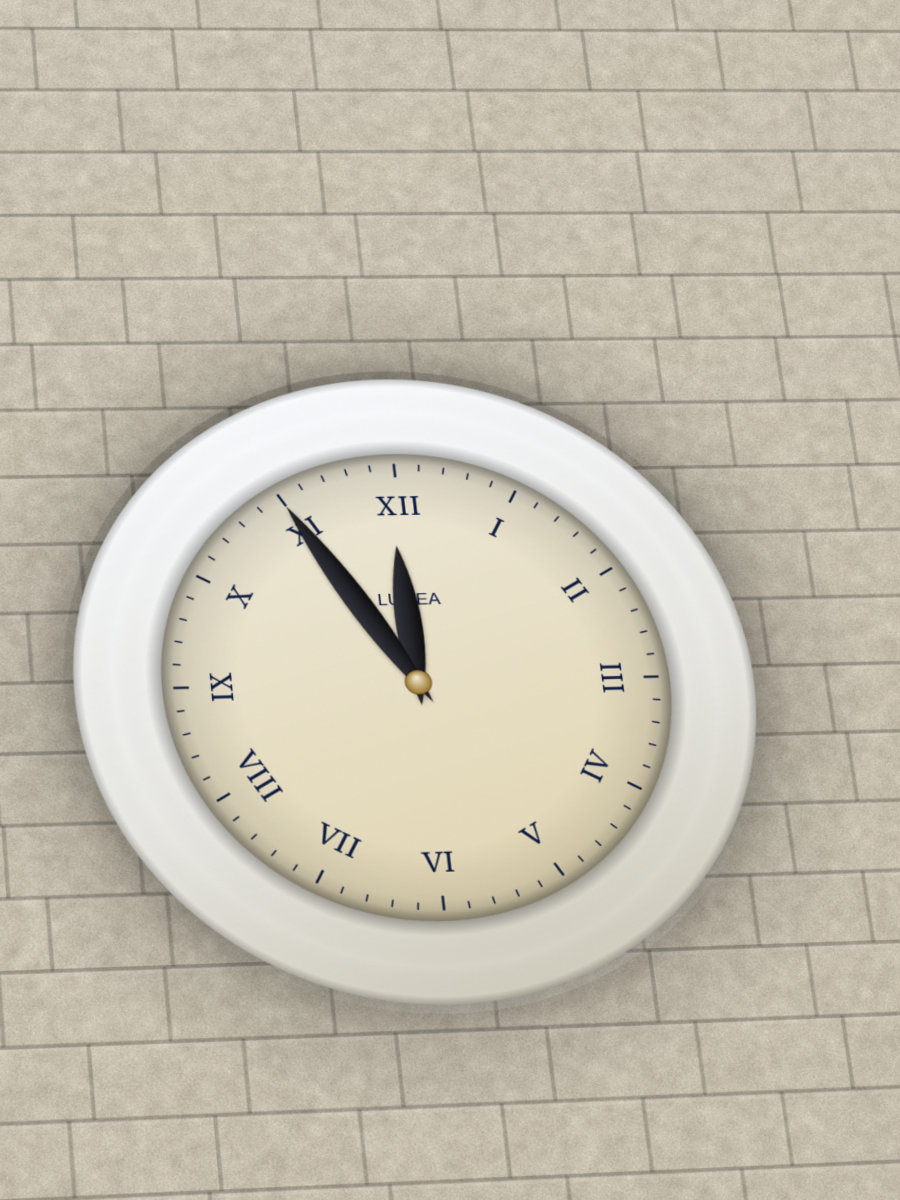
{"hour": 11, "minute": 55}
